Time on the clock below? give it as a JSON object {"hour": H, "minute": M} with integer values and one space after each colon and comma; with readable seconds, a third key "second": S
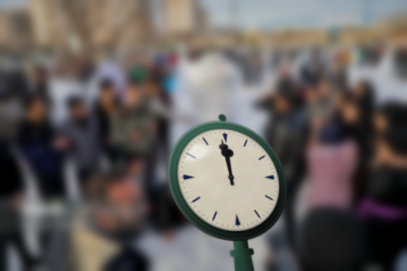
{"hour": 11, "minute": 59}
